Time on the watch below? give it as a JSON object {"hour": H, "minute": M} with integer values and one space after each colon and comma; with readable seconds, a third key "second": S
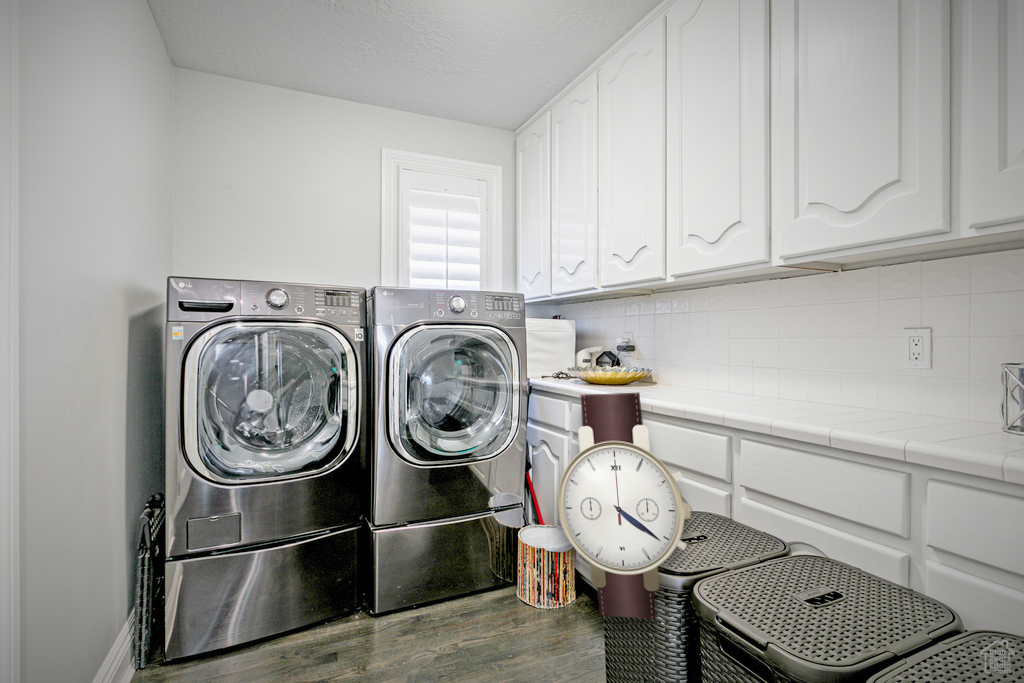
{"hour": 4, "minute": 21}
